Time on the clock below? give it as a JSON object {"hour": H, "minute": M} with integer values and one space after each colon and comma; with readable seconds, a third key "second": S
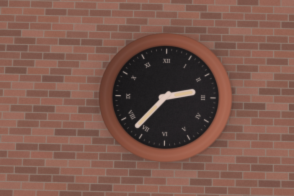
{"hour": 2, "minute": 37}
